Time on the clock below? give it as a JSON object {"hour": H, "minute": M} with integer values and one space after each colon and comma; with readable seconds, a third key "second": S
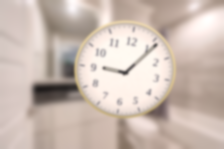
{"hour": 9, "minute": 6}
